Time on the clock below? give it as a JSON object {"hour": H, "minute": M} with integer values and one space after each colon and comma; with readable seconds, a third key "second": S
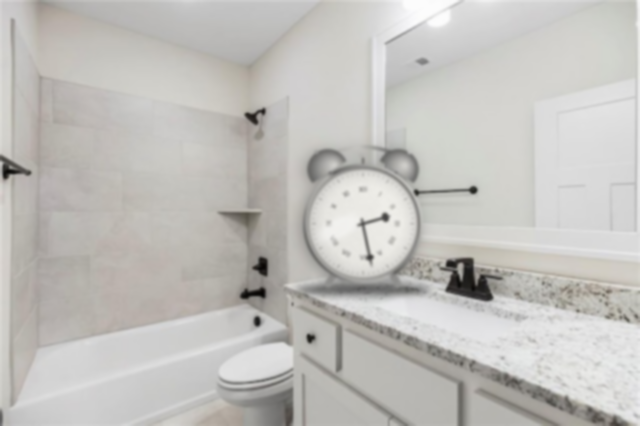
{"hour": 2, "minute": 28}
